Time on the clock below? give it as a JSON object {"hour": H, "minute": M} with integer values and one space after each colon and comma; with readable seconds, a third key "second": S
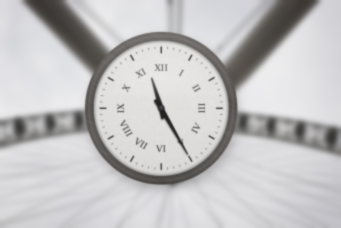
{"hour": 11, "minute": 25}
